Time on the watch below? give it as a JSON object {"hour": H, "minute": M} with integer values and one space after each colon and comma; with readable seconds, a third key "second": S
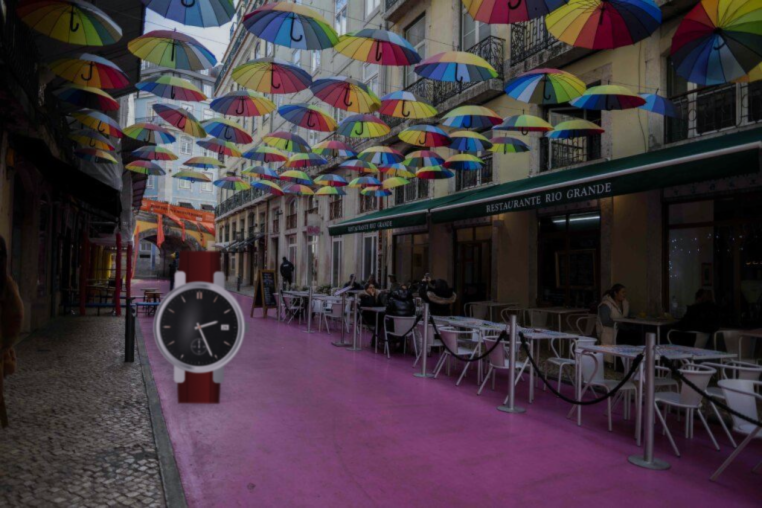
{"hour": 2, "minute": 26}
